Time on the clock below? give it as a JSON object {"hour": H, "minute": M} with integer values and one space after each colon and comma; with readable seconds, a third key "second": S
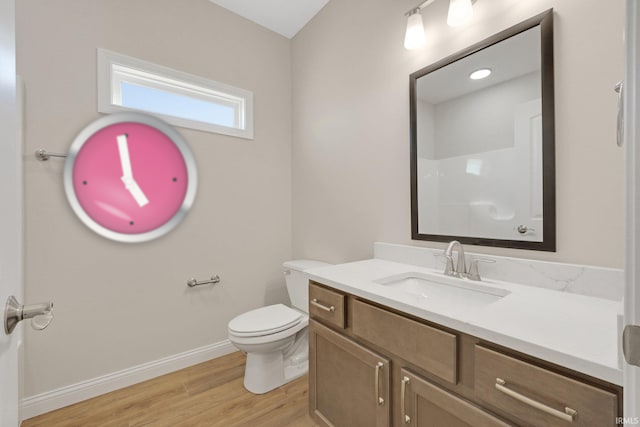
{"hour": 4, "minute": 59}
